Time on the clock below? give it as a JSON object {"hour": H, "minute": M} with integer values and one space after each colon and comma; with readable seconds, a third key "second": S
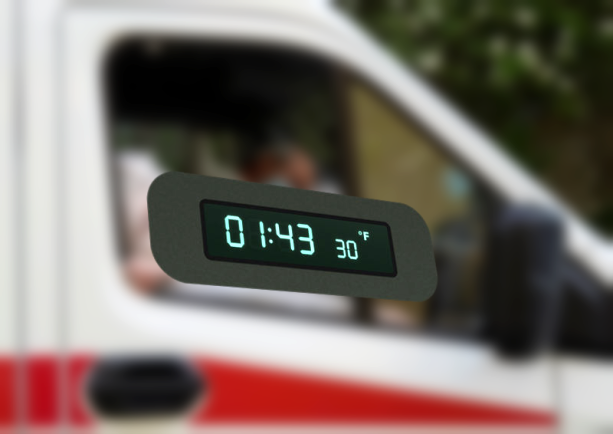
{"hour": 1, "minute": 43}
